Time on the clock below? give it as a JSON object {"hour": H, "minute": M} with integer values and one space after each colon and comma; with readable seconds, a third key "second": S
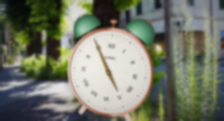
{"hour": 4, "minute": 55}
